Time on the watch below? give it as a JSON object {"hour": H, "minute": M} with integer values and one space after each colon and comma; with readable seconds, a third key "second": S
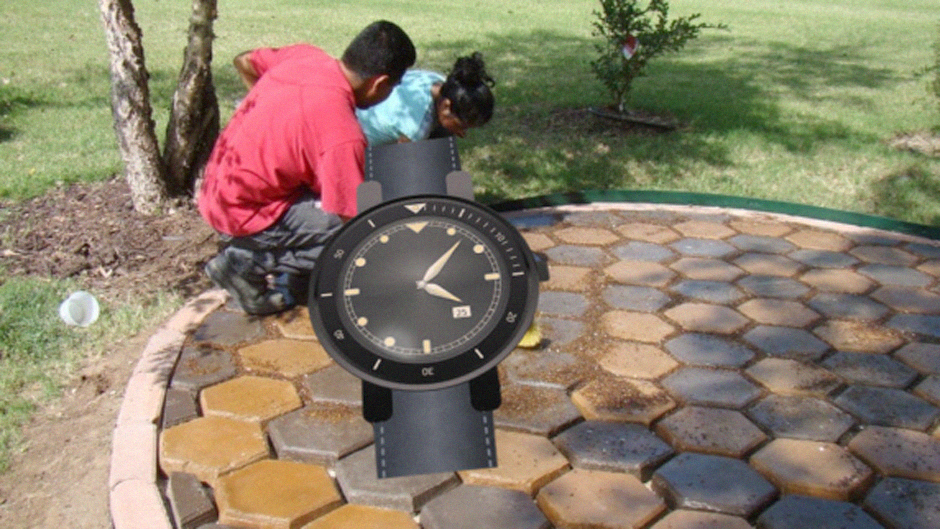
{"hour": 4, "minute": 7}
